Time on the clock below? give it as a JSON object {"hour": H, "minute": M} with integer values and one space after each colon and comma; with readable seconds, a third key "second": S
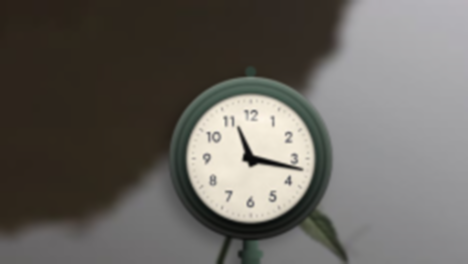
{"hour": 11, "minute": 17}
